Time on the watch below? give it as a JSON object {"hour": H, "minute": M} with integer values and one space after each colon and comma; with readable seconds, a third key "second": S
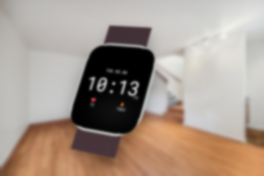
{"hour": 10, "minute": 13}
